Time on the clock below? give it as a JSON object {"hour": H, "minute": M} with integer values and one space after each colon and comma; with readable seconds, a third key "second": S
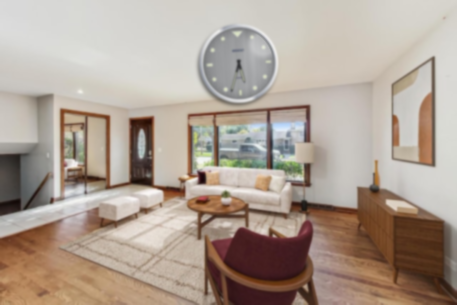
{"hour": 5, "minute": 33}
